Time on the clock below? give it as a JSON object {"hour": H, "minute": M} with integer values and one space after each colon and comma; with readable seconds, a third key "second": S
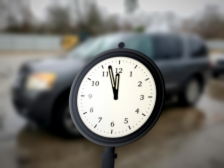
{"hour": 11, "minute": 57}
